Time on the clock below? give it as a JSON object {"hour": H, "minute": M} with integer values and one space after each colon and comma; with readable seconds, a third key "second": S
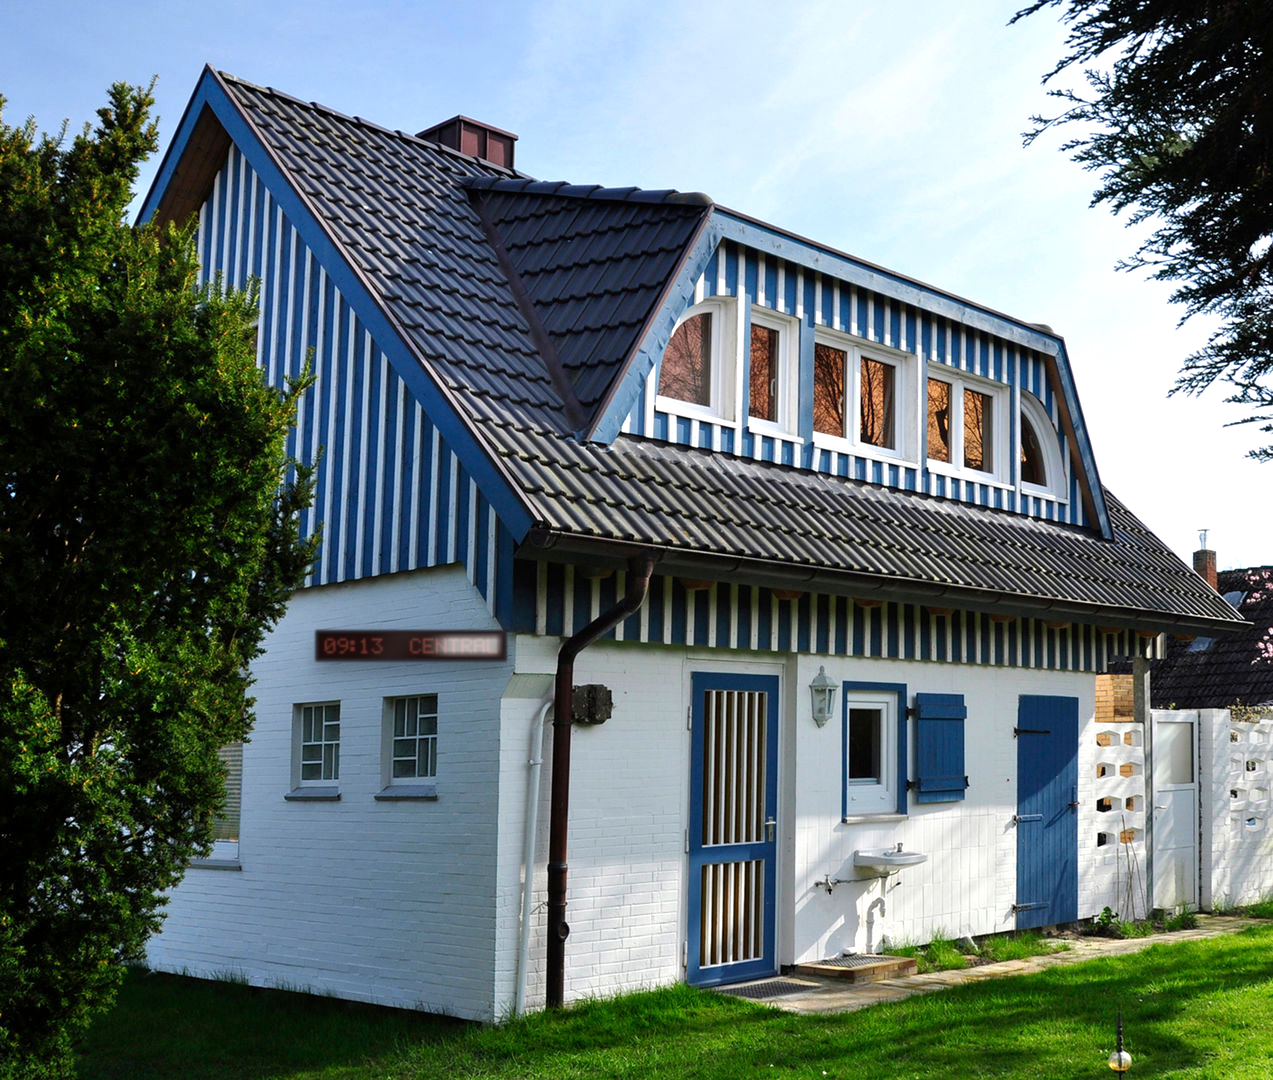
{"hour": 9, "minute": 13}
